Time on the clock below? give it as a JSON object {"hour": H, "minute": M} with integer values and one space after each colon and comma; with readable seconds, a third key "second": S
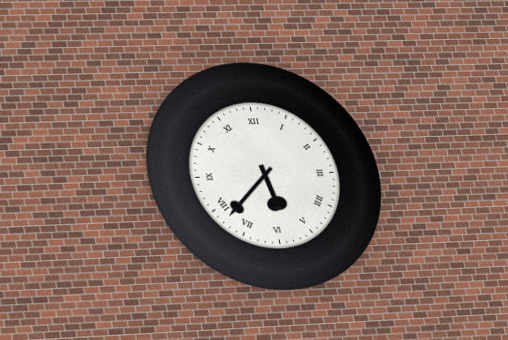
{"hour": 5, "minute": 38}
